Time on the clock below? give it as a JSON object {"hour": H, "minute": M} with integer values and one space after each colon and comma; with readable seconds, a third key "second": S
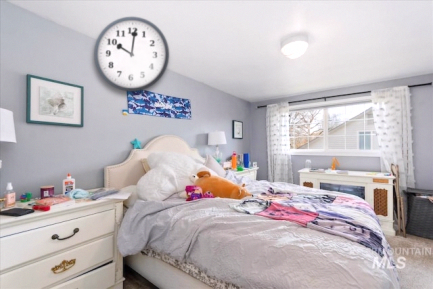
{"hour": 10, "minute": 1}
